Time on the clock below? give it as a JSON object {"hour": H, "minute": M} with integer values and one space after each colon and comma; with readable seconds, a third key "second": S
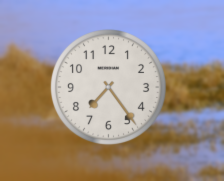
{"hour": 7, "minute": 24}
